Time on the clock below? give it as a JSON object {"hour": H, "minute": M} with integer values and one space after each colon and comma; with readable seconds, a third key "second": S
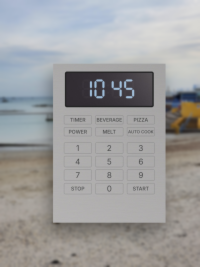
{"hour": 10, "minute": 45}
